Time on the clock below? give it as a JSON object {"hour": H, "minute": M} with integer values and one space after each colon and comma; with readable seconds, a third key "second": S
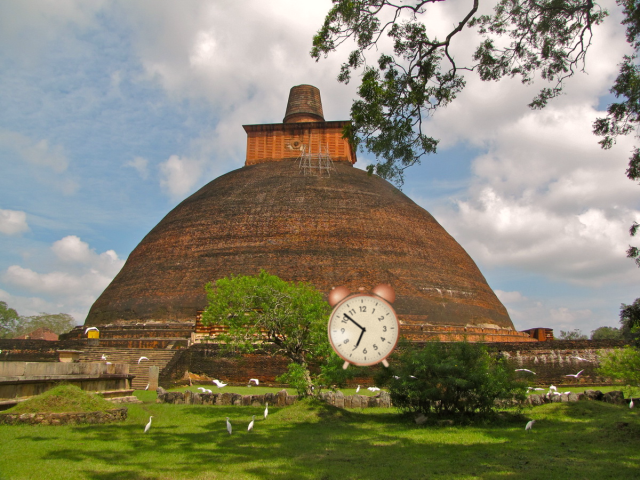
{"hour": 6, "minute": 52}
